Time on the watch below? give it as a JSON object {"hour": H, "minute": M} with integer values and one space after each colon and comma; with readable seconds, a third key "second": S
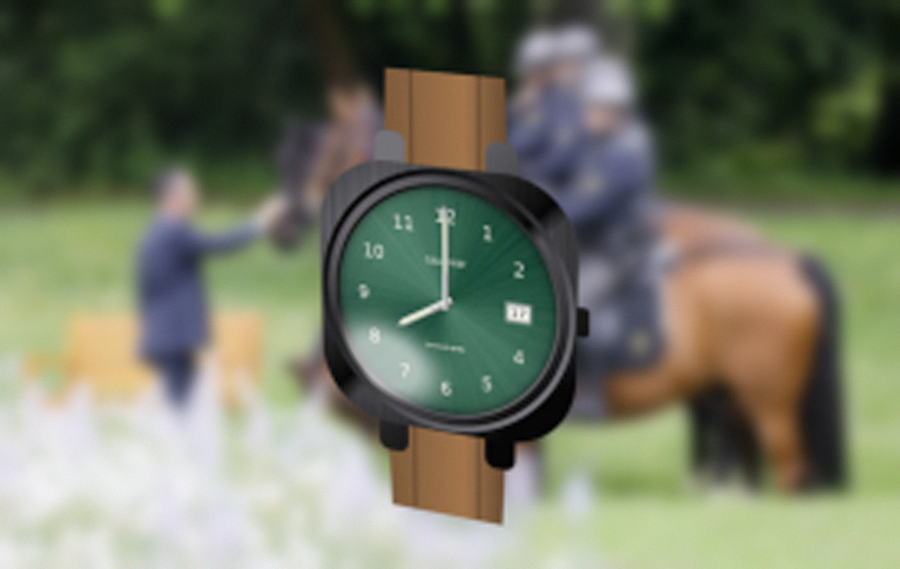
{"hour": 8, "minute": 0}
